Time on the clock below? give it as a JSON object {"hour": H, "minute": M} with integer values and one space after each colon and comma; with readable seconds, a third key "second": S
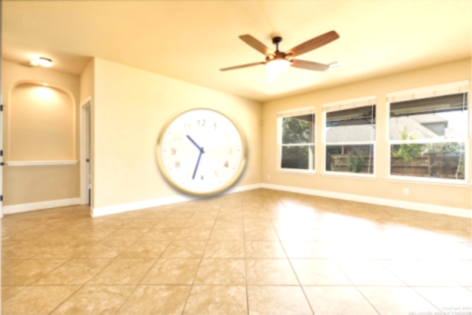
{"hour": 10, "minute": 33}
